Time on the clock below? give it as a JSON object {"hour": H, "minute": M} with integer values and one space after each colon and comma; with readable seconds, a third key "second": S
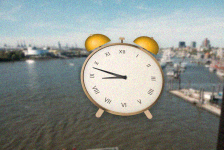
{"hour": 8, "minute": 48}
